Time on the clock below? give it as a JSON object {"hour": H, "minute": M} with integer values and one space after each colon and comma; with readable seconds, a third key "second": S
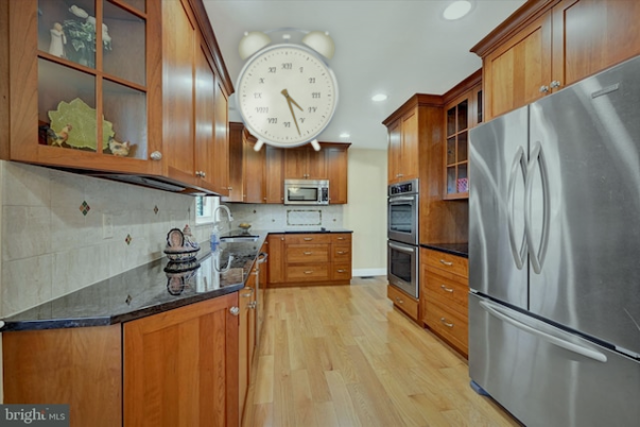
{"hour": 4, "minute": 27}
